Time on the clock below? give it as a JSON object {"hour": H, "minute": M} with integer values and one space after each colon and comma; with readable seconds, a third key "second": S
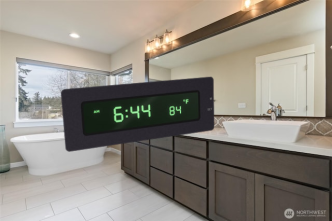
{"hour": 6, "minute": 44}
